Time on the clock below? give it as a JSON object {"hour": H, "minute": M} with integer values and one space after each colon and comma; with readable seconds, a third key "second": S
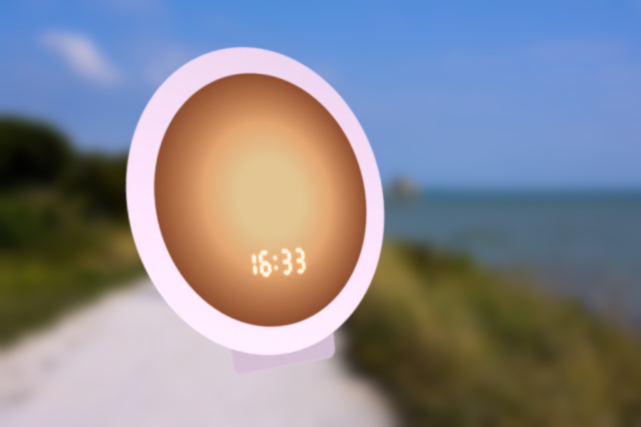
{"hour": 16, "minute": 33}
